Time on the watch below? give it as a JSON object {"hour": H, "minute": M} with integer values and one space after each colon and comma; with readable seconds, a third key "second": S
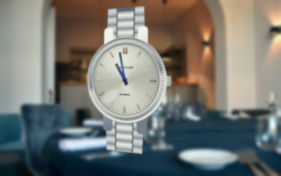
{"hour": 10, "minute": 58}
